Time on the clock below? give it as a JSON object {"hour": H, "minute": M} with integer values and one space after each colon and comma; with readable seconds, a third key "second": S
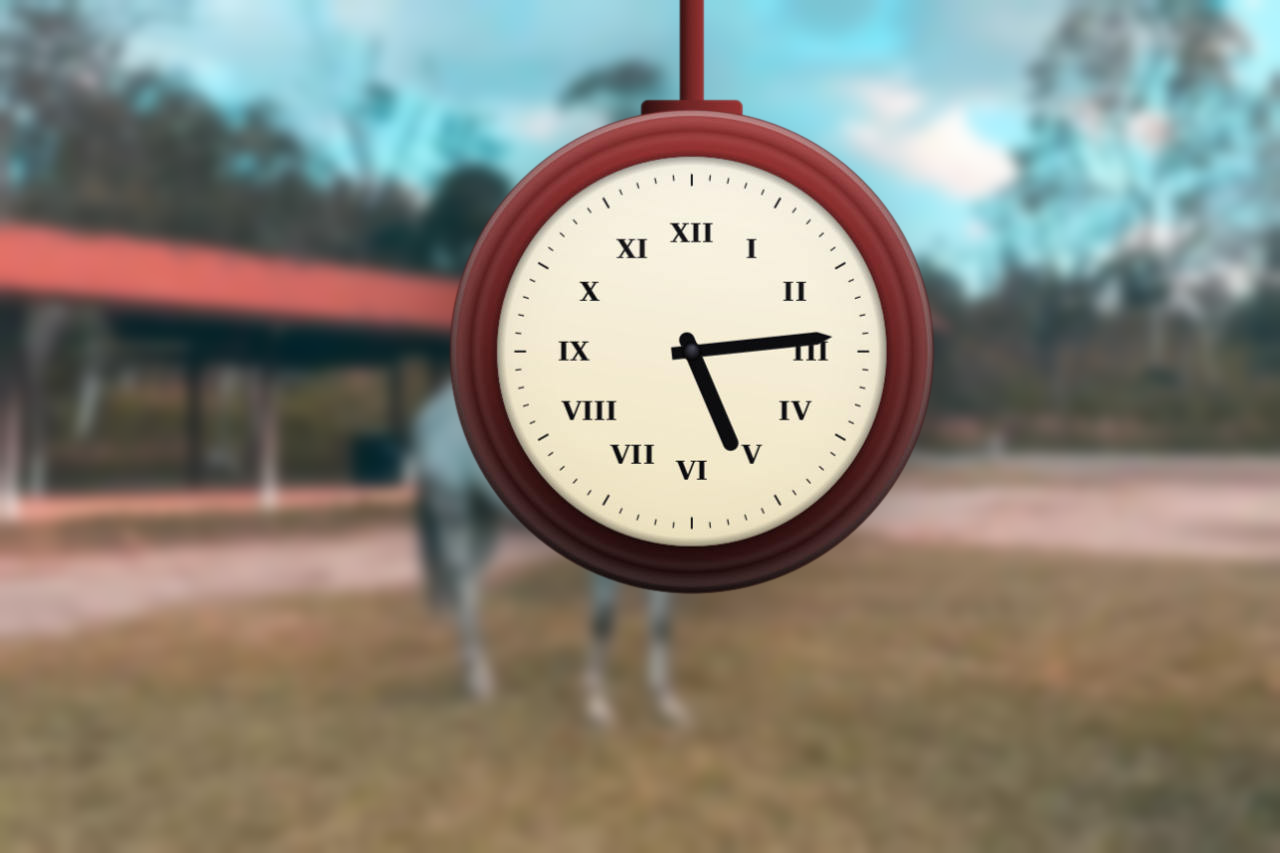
{"hour": 5, "minute": 14}
